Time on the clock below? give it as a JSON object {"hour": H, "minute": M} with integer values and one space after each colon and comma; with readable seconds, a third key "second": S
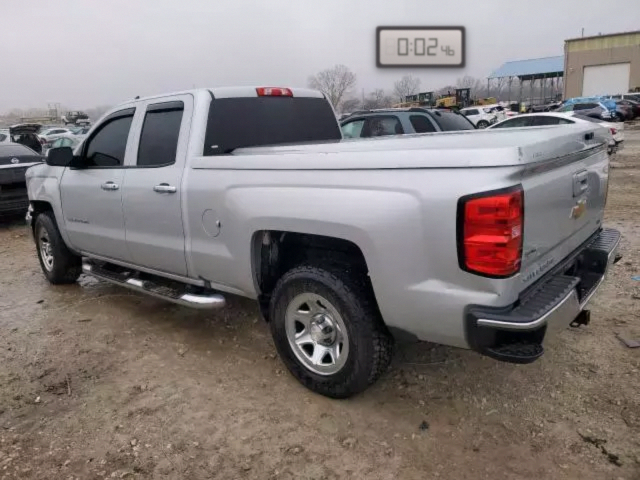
{"hour": 0, "minute": 2}
